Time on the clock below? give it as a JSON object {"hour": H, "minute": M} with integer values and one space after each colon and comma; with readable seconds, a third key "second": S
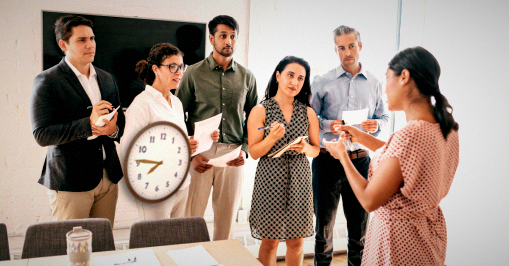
{"hour": 7, "minute": 46}
